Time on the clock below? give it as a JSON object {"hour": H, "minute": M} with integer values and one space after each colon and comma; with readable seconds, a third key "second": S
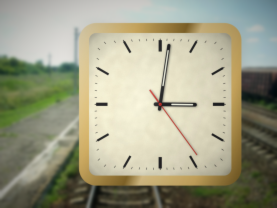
{"hour": 3, "minute": 1, "second": 24}
